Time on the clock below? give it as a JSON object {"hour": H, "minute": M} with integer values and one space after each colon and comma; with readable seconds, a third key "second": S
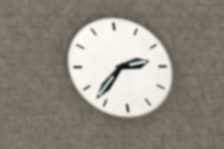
{"hour": 2, "minute": 37}
